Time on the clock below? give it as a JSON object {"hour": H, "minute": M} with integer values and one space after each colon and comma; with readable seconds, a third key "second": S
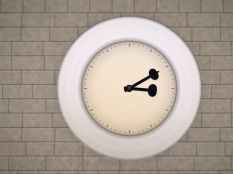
{"hour": 3, "minute": 10}
